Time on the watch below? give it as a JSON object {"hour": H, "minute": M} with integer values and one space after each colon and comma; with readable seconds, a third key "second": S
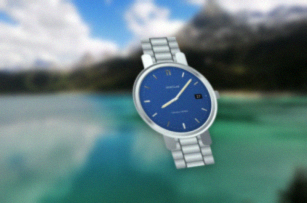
{"hour": 8, "minute": 8}
